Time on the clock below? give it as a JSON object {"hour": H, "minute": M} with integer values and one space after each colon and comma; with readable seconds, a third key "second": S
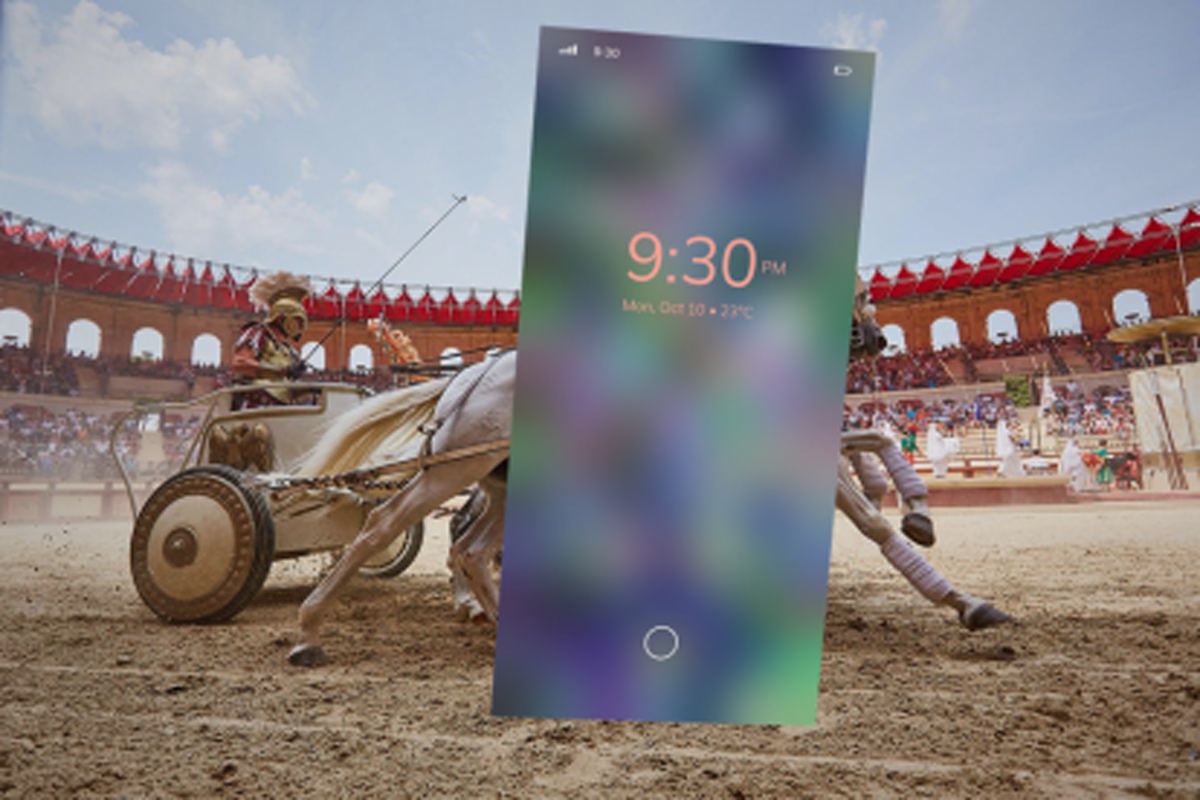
{"hour": 9, "minute": 30}
